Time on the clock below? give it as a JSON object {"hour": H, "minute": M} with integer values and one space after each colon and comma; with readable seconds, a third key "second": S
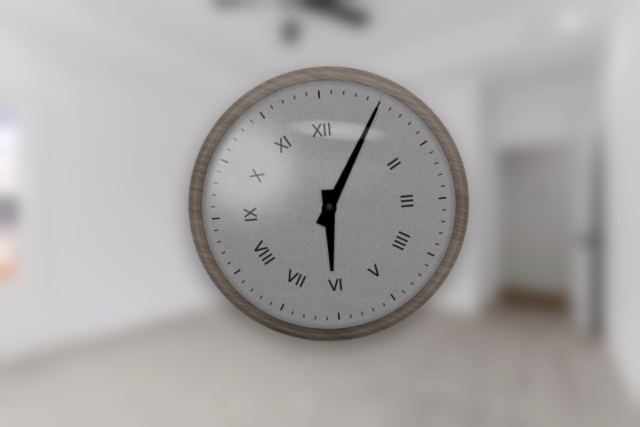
{"hour": 6, "minute": 5}
